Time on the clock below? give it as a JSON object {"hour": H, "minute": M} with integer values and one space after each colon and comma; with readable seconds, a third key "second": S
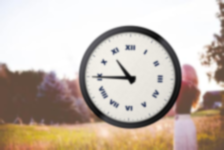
{"hour": 10, "minute": 45}
